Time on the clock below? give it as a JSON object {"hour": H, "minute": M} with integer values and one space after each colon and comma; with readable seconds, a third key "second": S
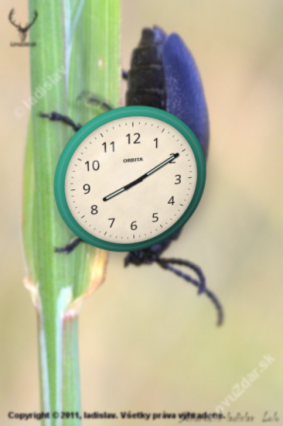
{"hour": 8, "minute": 10}
